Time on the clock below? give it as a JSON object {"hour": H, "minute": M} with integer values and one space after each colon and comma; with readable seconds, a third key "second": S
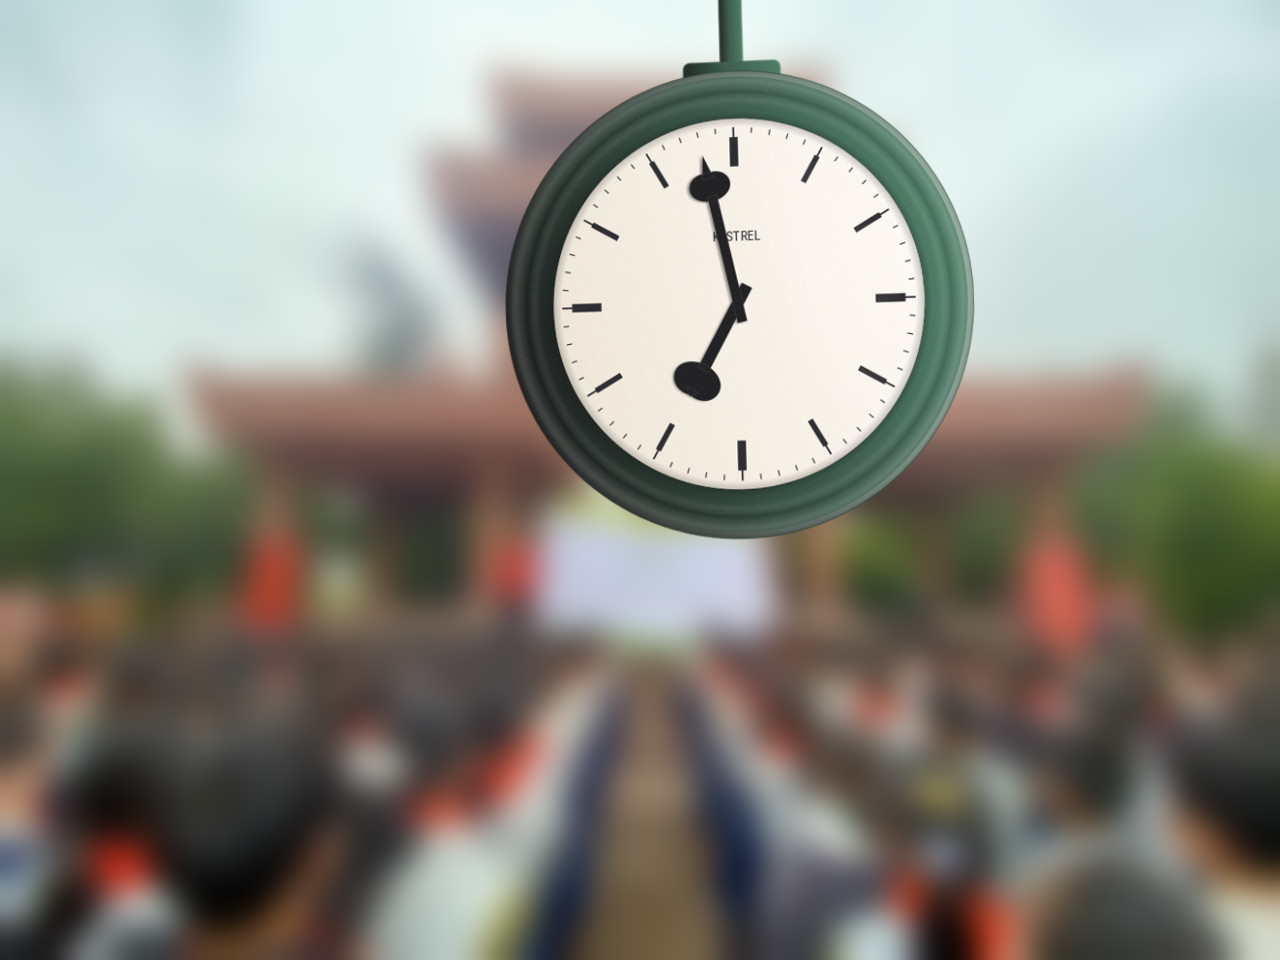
{"hour": 6, "minute": 58}
